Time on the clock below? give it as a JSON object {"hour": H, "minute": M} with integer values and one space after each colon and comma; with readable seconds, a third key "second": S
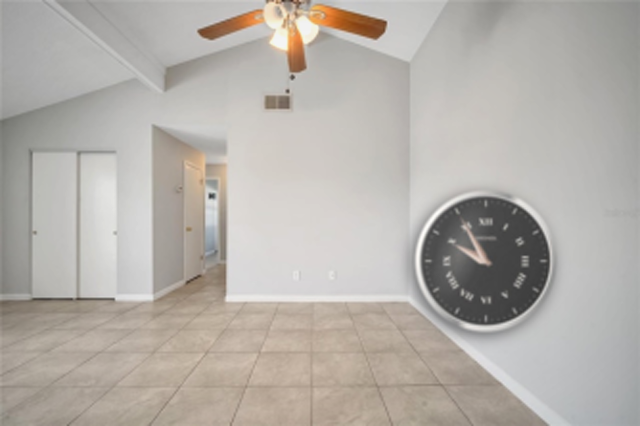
{"hour": 9, "minute": 55}
